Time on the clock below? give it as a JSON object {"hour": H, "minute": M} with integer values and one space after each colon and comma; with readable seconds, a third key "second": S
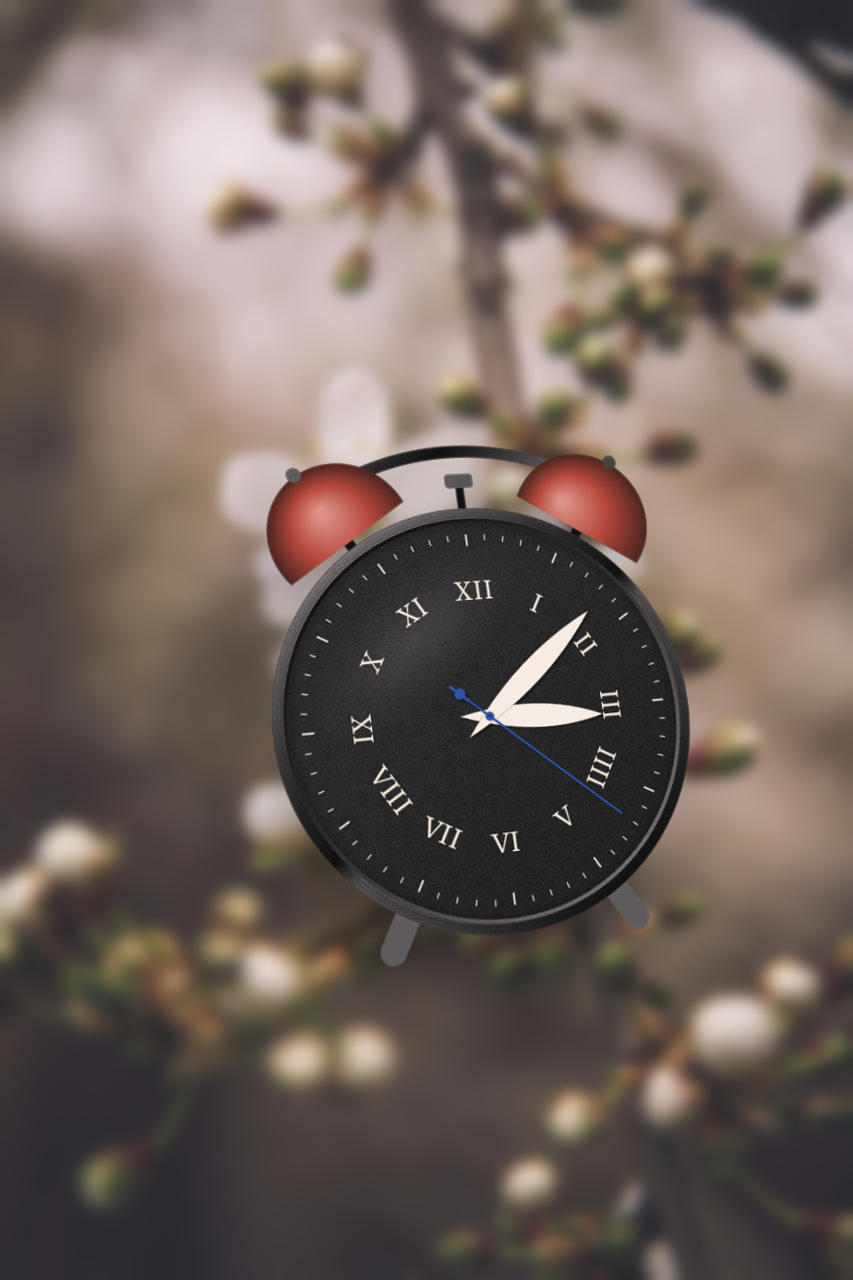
{"hour": 3, "minute": 8, "second": 22}
